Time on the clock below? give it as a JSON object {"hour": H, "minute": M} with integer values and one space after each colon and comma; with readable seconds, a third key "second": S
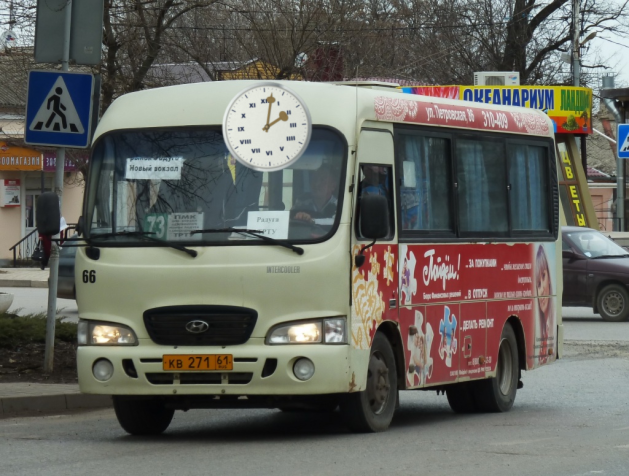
{"hour": 2, "minute": 2}
